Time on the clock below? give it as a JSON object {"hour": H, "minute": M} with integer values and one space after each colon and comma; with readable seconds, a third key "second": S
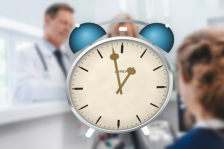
{"hour": 12, "minute": 58}
